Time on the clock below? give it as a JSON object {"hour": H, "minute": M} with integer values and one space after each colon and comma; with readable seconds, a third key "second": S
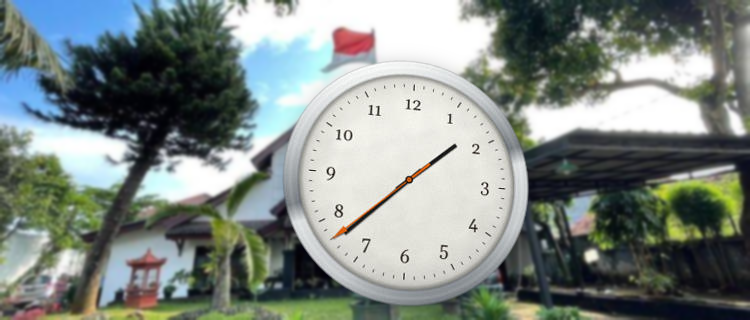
{"hour": 1, "minute": 37, "second": 38}
